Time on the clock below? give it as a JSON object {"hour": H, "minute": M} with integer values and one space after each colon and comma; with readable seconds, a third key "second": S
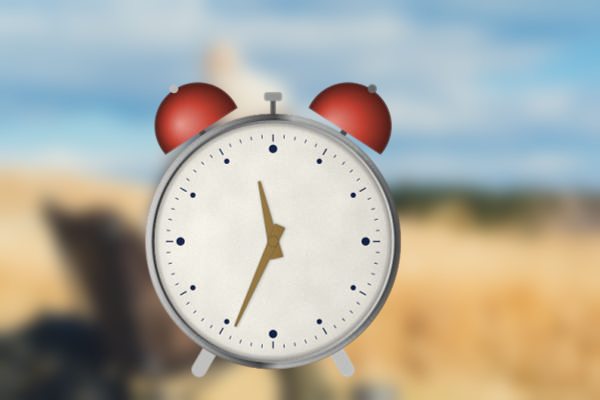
{"hour": 11, "minute": 34}
